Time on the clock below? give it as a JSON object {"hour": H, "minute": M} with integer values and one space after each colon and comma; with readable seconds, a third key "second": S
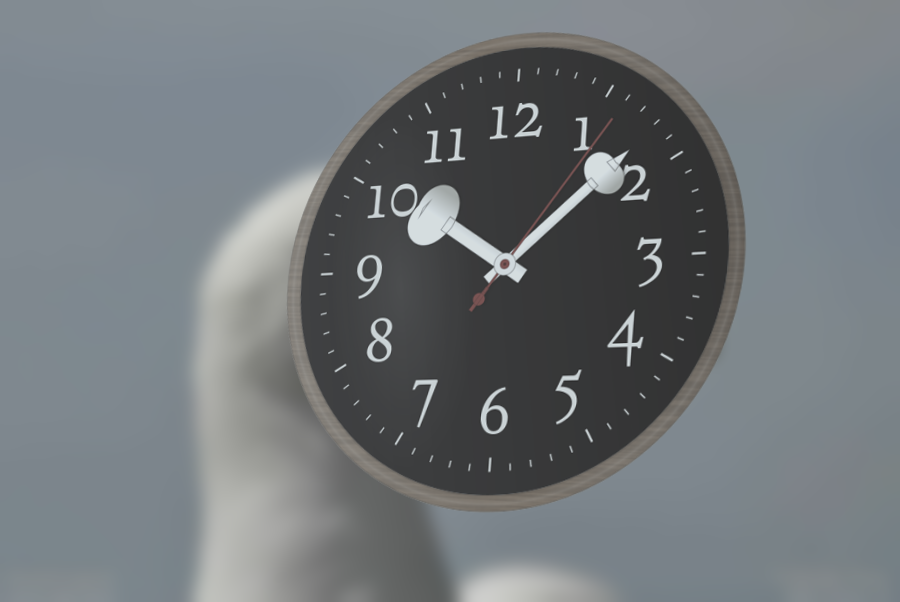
{"hour": 10, "minute": 8, "second": 6}
